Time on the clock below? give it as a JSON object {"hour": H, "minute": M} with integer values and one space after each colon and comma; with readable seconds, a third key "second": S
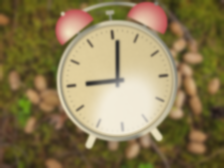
{"hour": 9, "minute": 1}
